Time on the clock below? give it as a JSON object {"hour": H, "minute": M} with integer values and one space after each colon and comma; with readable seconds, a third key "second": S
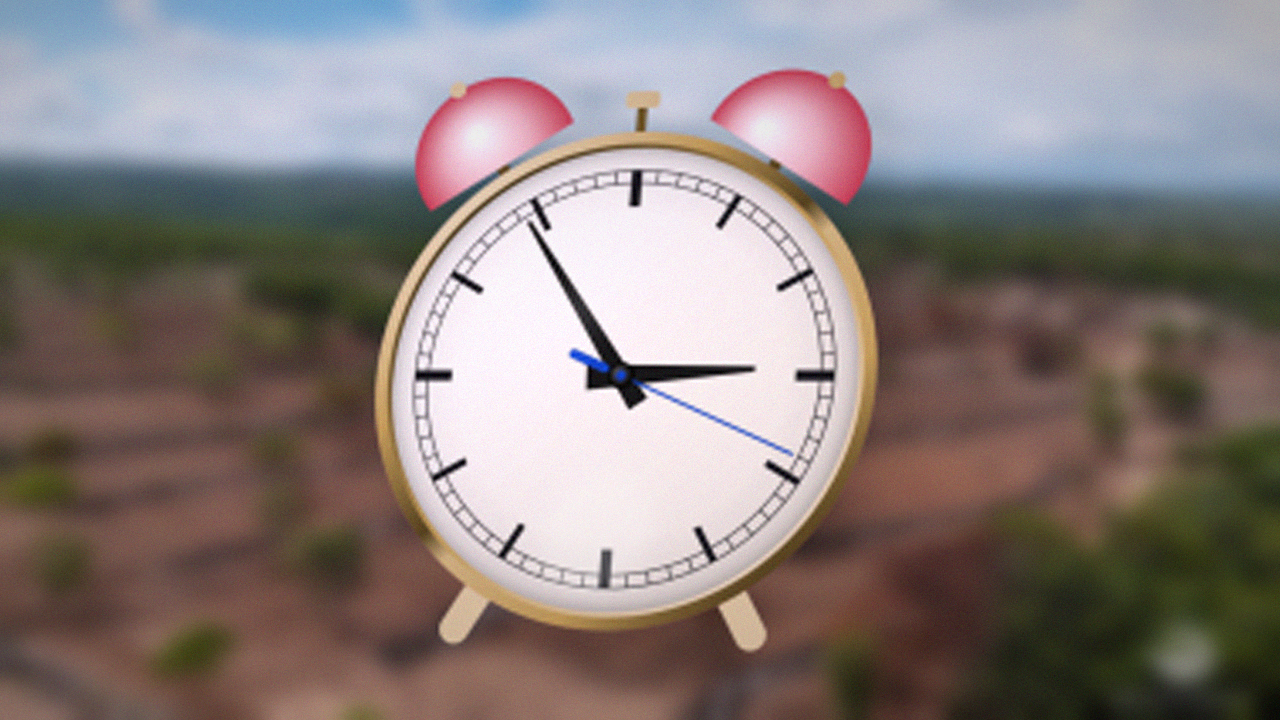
{"hour": 2, "minute": 54, "second": 19}
